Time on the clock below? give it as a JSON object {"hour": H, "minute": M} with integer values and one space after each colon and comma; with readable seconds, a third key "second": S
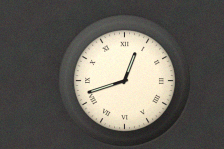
{"hour": 12, "minute": 42}
